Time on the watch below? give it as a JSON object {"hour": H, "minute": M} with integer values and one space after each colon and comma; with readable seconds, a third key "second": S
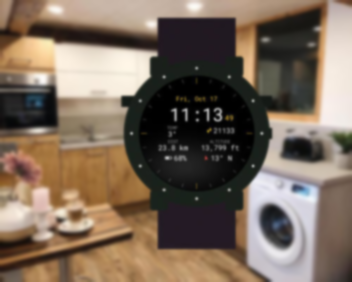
{"hour": 11, "minute": 13}
